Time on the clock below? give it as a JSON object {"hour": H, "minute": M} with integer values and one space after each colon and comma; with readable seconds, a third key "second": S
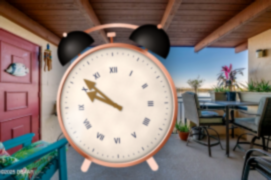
{"hour": 9, "minute": 52}
